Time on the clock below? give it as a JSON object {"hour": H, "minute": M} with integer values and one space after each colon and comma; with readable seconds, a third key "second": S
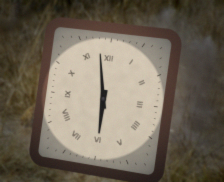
{"hour": 5, "minute": 58}
